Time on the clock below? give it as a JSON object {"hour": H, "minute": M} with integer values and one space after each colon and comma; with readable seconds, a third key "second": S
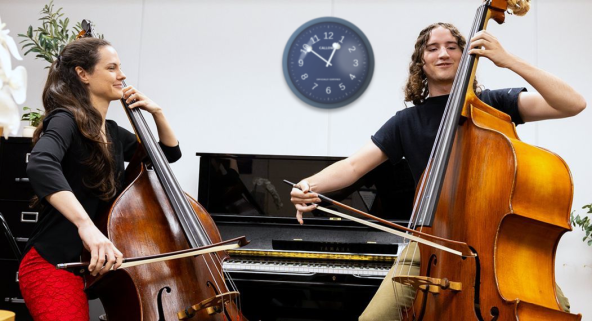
{"hour": 12, "minute": 51}
